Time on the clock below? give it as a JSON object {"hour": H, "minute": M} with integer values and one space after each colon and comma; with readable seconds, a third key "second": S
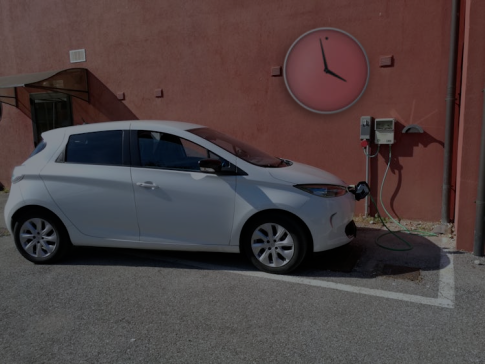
{"hour": 3, "minute": 58}
